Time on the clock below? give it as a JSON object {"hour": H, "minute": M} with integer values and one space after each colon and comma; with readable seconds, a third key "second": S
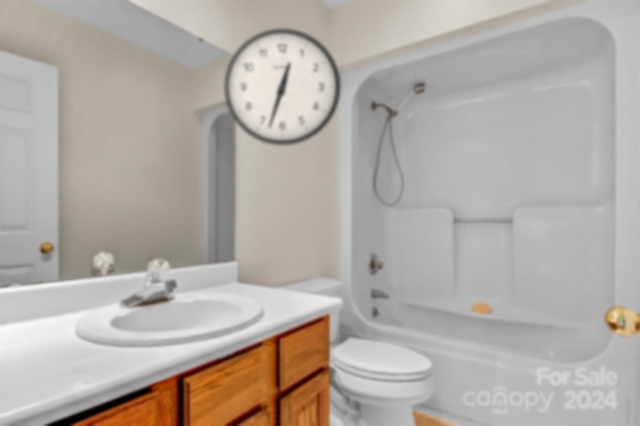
{"hour": 12, "minute": 33}
